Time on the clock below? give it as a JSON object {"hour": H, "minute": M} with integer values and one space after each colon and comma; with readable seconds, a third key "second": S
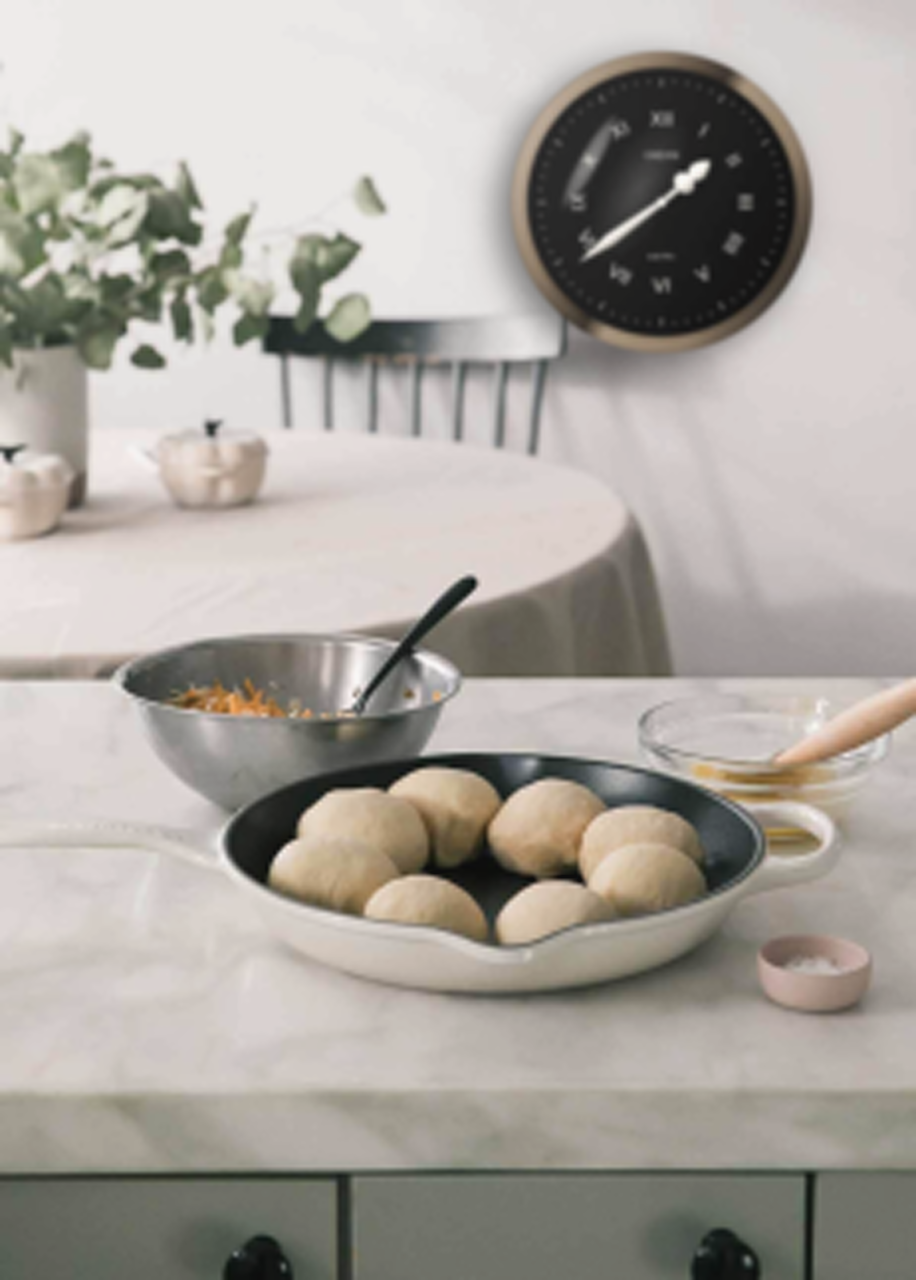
{"hour": 1, "minute": 39}
